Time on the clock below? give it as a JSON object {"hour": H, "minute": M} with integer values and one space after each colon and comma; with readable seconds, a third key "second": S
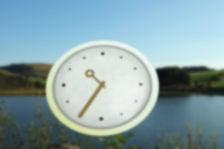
{"hour": 10, "minute": 35}
